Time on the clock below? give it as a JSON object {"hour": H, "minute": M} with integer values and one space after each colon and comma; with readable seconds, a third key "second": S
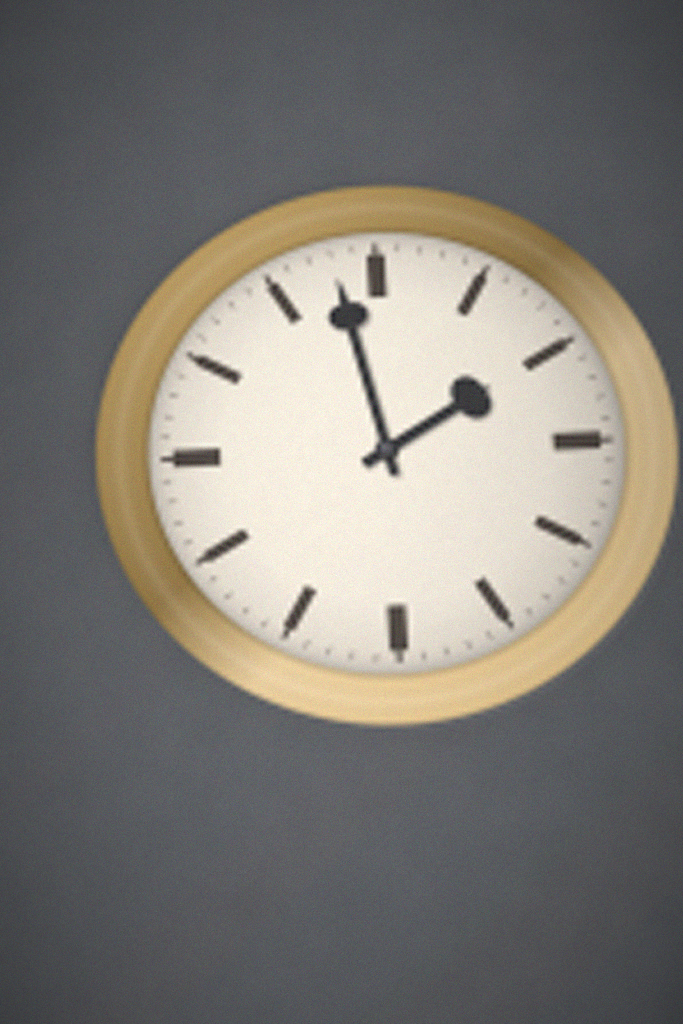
{"hour": 1, "minute": 58}
